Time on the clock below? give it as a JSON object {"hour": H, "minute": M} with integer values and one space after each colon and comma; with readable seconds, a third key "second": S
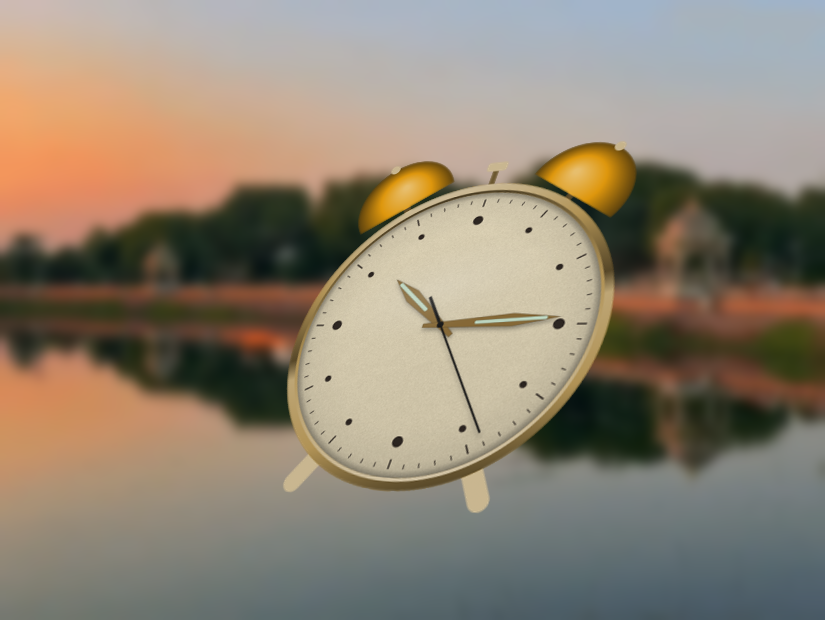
{"hour": 10, "minute": 14, "second": 24}
